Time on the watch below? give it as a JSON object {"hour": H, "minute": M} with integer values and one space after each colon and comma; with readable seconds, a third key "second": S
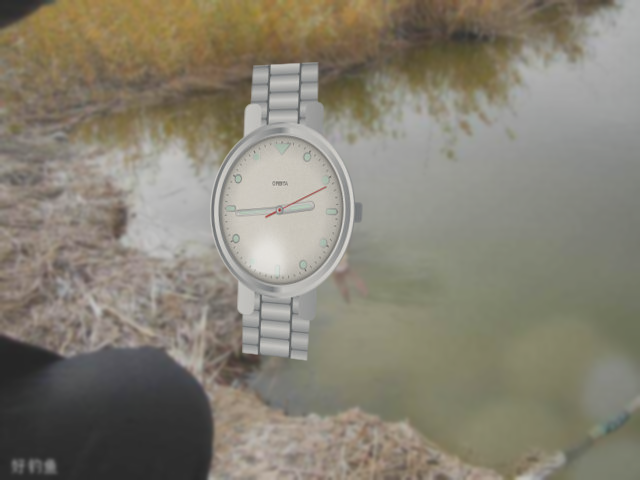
{"hour": 2, "minute": 44, "second": 11}
